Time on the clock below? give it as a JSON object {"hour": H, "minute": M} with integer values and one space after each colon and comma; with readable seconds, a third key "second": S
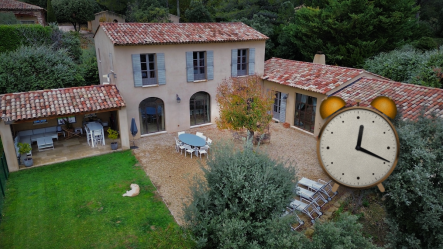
{"hour": 12, "minute": 19}
